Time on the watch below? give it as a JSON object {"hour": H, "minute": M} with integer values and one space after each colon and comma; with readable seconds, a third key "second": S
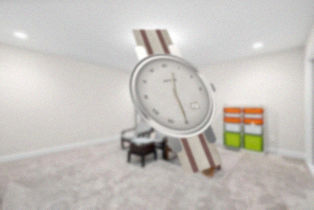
{"hour": 12, "minute": 30}
